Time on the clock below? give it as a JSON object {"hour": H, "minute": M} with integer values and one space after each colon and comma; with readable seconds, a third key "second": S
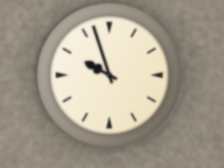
{"hour": 9, "minute": 57}
